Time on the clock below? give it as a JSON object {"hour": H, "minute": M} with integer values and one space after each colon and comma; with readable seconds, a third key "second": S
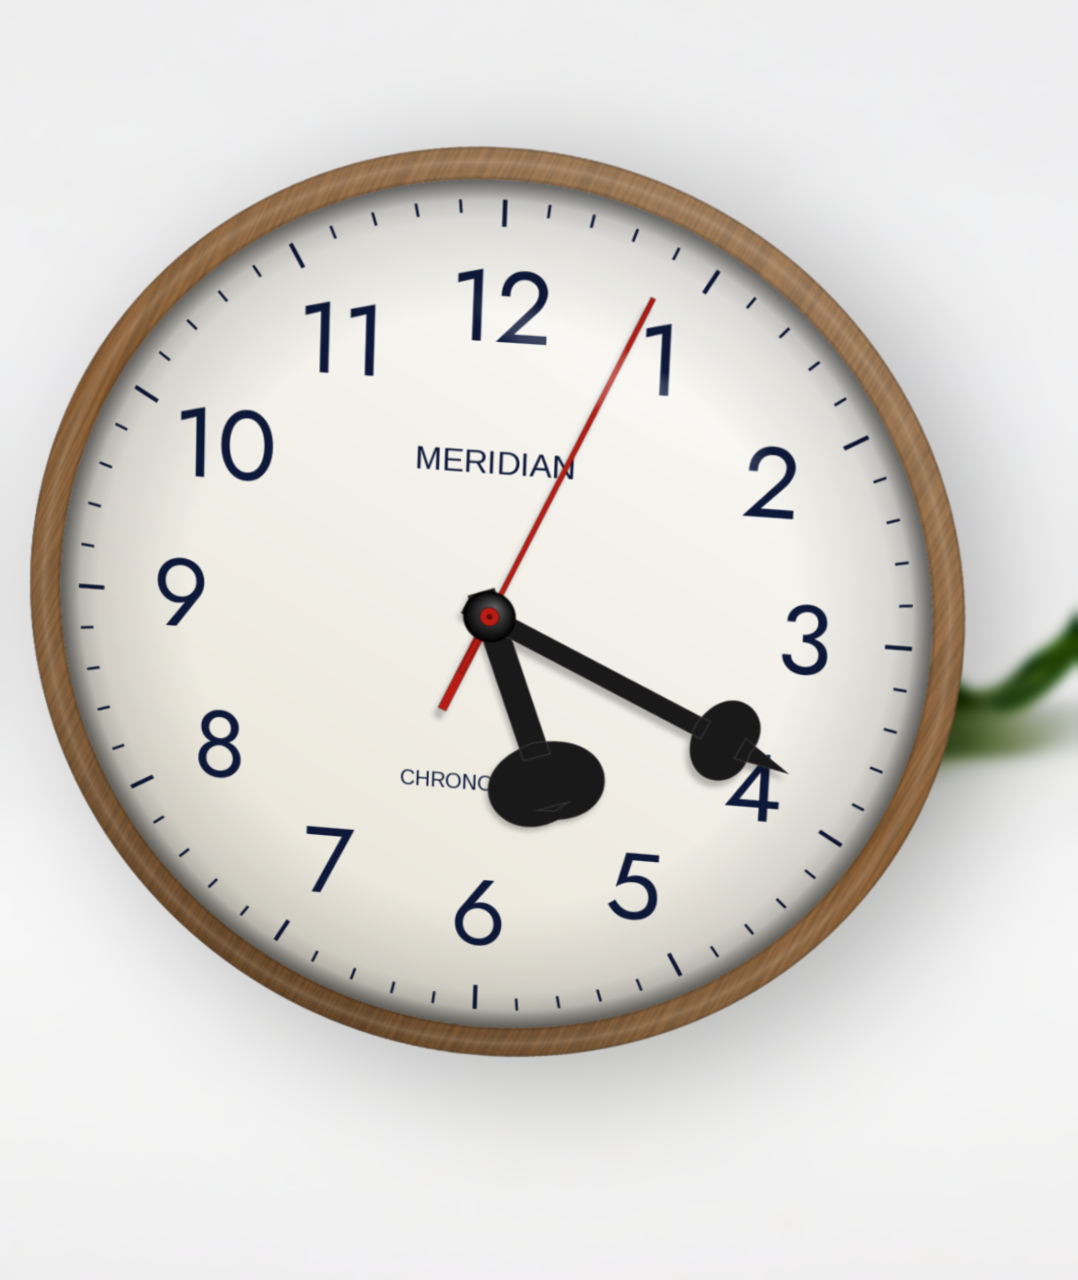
{"hour": 5, "minute": 19, "second": 4}
